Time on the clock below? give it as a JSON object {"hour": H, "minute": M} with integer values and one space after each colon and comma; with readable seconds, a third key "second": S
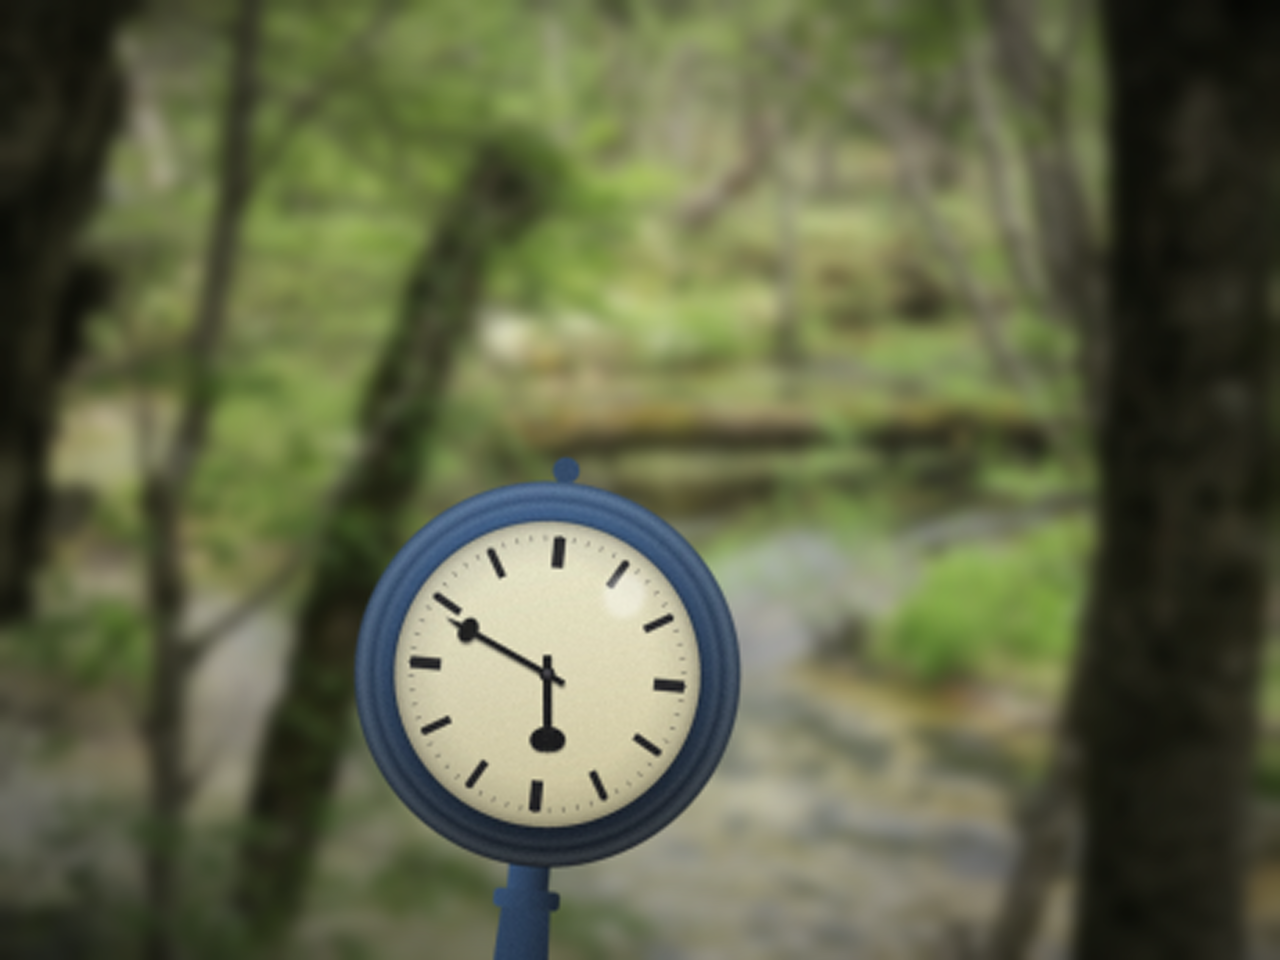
{"hour": 5, "minute": 49}
